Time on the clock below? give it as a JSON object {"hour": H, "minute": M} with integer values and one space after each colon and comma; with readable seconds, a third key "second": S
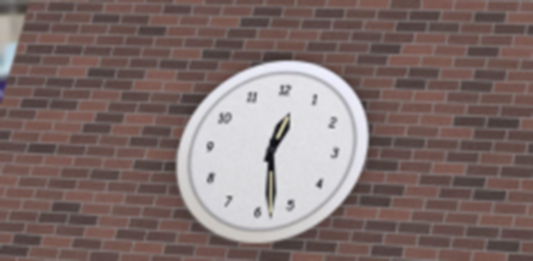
{"hour": 12, "minute": 28}
